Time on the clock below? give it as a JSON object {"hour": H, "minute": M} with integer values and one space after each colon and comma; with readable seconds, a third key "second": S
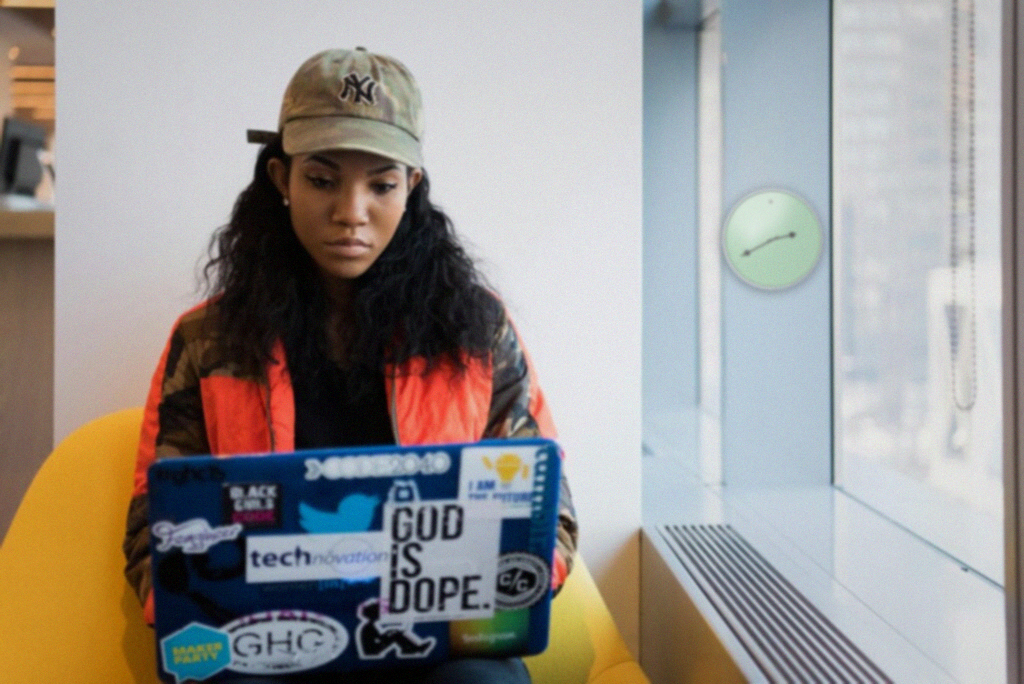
{"hour": 2, "minute": 41}
